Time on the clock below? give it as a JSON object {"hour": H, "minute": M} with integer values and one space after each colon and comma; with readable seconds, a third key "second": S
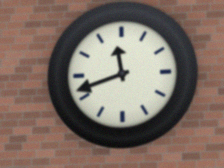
{"hour": 11, "minute": 42}
